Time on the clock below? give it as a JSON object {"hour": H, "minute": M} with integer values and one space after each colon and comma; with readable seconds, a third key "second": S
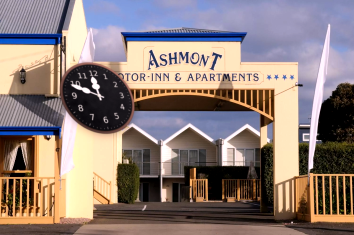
{"hour": 11, "minute": 49}
